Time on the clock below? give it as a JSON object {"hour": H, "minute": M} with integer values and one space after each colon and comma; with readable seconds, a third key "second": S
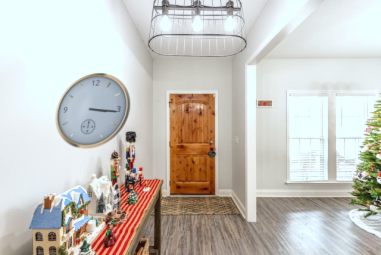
{"hour": 3, "minute": 16}
